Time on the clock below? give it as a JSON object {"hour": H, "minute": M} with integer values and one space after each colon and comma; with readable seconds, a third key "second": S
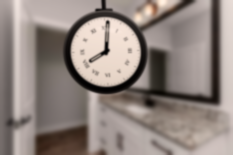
{"hour": 8, "minute": 1}
